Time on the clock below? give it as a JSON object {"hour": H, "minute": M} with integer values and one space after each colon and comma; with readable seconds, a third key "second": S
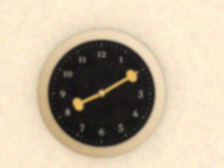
{"hour": 8, "minute": 10}
